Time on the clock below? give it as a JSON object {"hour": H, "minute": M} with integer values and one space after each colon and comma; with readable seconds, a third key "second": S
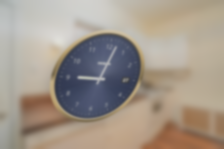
{"hour": 9, "minute": 2}
